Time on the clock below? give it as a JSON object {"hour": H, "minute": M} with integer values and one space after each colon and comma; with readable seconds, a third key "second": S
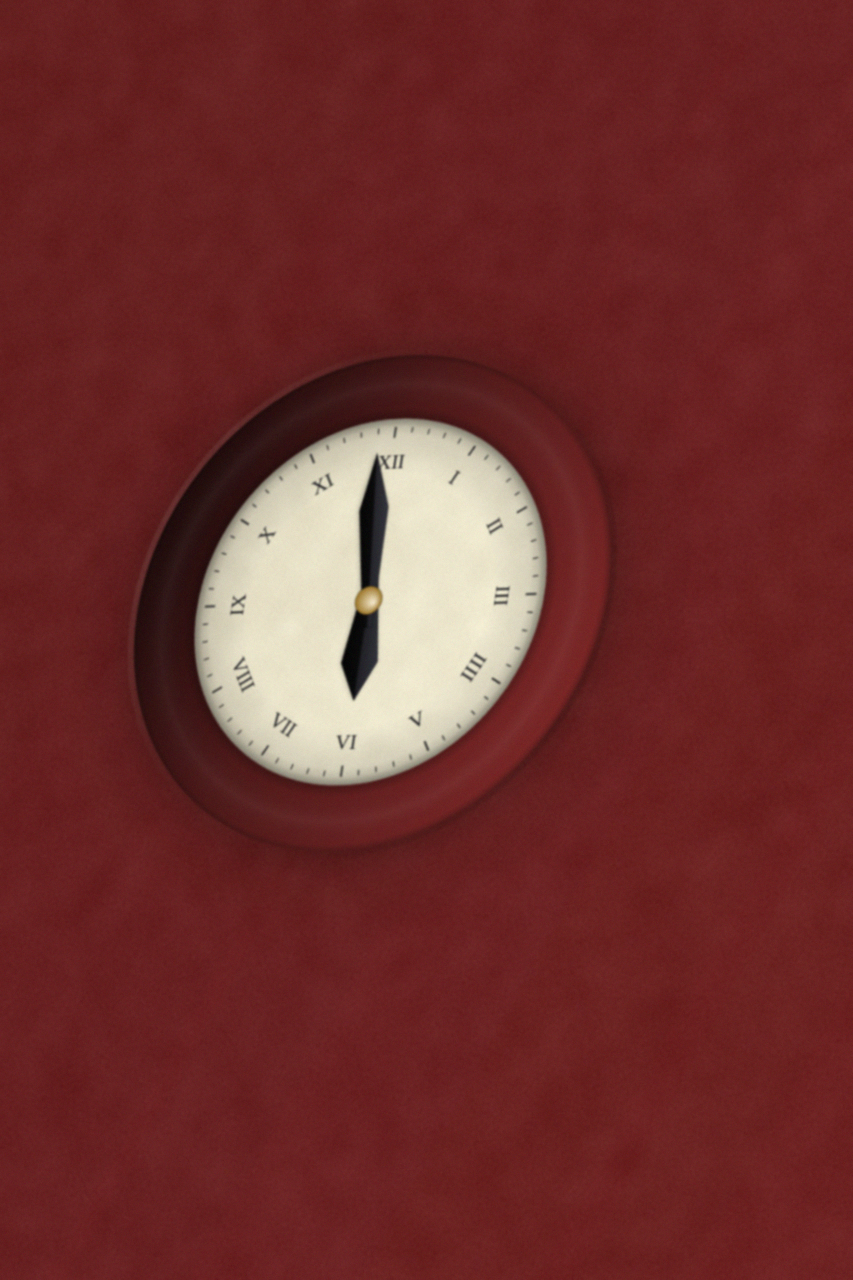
{"hour": 5, "minute": 59}
